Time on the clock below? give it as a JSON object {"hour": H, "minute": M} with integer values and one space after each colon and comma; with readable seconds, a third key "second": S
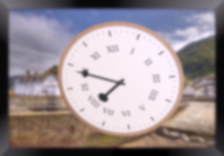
{"hour": 7, "minute": 49}
